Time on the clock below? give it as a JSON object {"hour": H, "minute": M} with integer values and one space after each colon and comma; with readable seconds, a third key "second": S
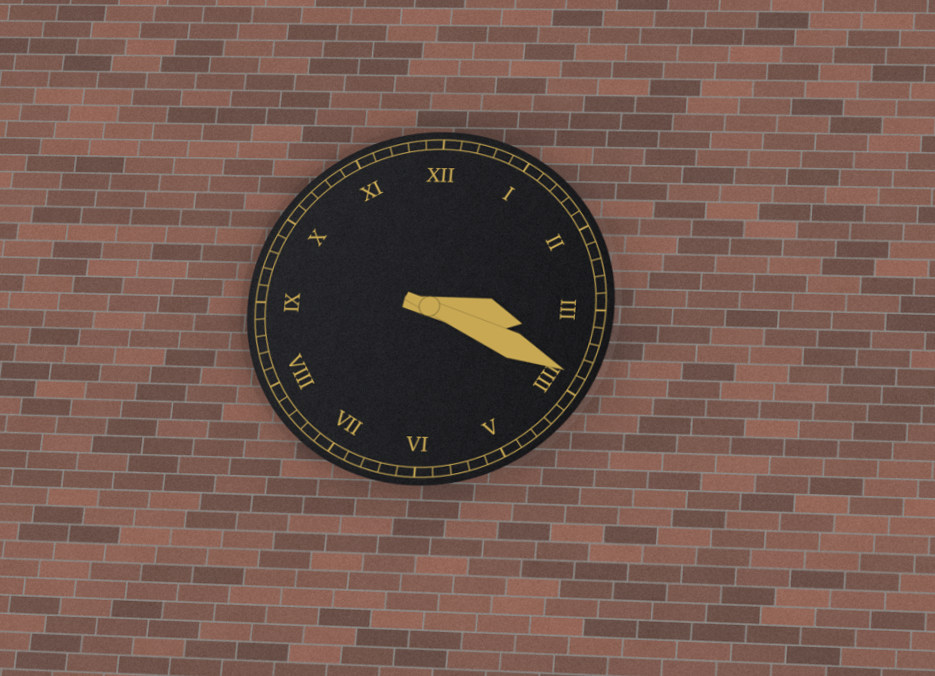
{"hour": 3, "minute": 19}
